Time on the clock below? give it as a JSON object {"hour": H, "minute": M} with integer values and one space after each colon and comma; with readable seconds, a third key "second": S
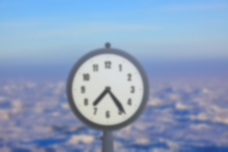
{"hour": 7, "minute": 24}
